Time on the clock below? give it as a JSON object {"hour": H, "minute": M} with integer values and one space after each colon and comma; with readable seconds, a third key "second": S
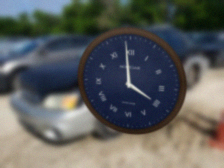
{"hour": 3, "minute": 59}
